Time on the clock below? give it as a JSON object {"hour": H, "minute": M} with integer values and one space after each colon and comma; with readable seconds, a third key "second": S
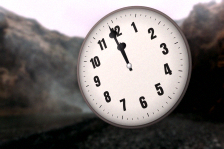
{"hour": 11, "minute": 59}
